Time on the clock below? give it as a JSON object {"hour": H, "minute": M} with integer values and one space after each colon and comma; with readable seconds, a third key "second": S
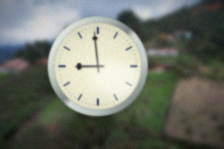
{"hour": 8, "minute": 59}
